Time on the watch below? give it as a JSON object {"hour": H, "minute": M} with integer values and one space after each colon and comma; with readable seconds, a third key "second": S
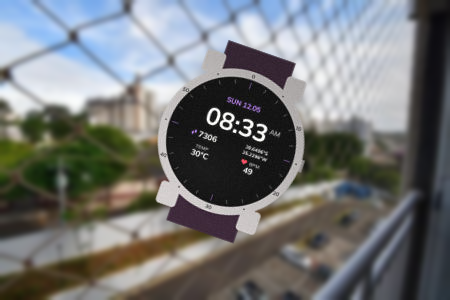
{"hour": 8, "minute": 33}
